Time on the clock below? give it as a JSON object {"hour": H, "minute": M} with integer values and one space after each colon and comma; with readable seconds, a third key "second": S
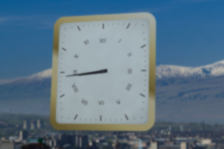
{"hour": 8, "minute": 44}
